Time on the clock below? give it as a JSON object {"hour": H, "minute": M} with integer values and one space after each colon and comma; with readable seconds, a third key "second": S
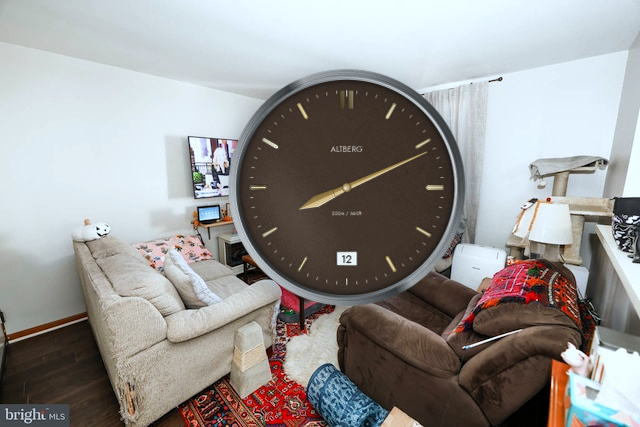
{"hour": 8, "minute": 11}
